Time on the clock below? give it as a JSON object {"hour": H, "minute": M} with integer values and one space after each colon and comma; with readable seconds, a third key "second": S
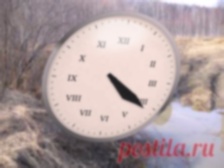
{"hour": 4, "minute": 21}
